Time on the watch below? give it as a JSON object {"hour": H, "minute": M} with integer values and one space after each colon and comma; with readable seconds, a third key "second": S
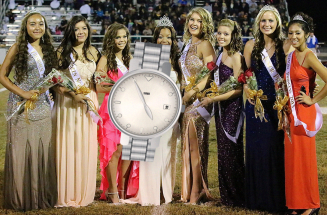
{"hour": 4, "minute": 55}
